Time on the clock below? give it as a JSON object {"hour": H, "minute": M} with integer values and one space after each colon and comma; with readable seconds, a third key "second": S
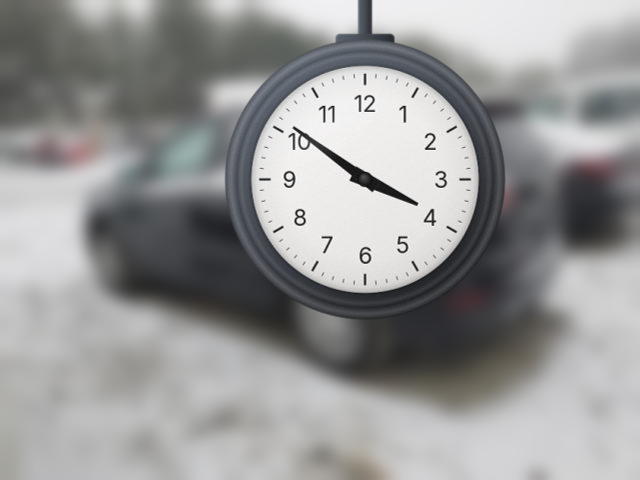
{"hour": 3, "minute": 51}
